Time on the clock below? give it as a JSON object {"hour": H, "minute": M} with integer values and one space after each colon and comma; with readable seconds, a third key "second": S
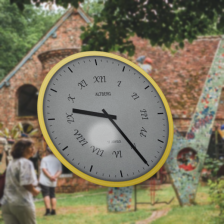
{"hour": 9, "minute": 25}
